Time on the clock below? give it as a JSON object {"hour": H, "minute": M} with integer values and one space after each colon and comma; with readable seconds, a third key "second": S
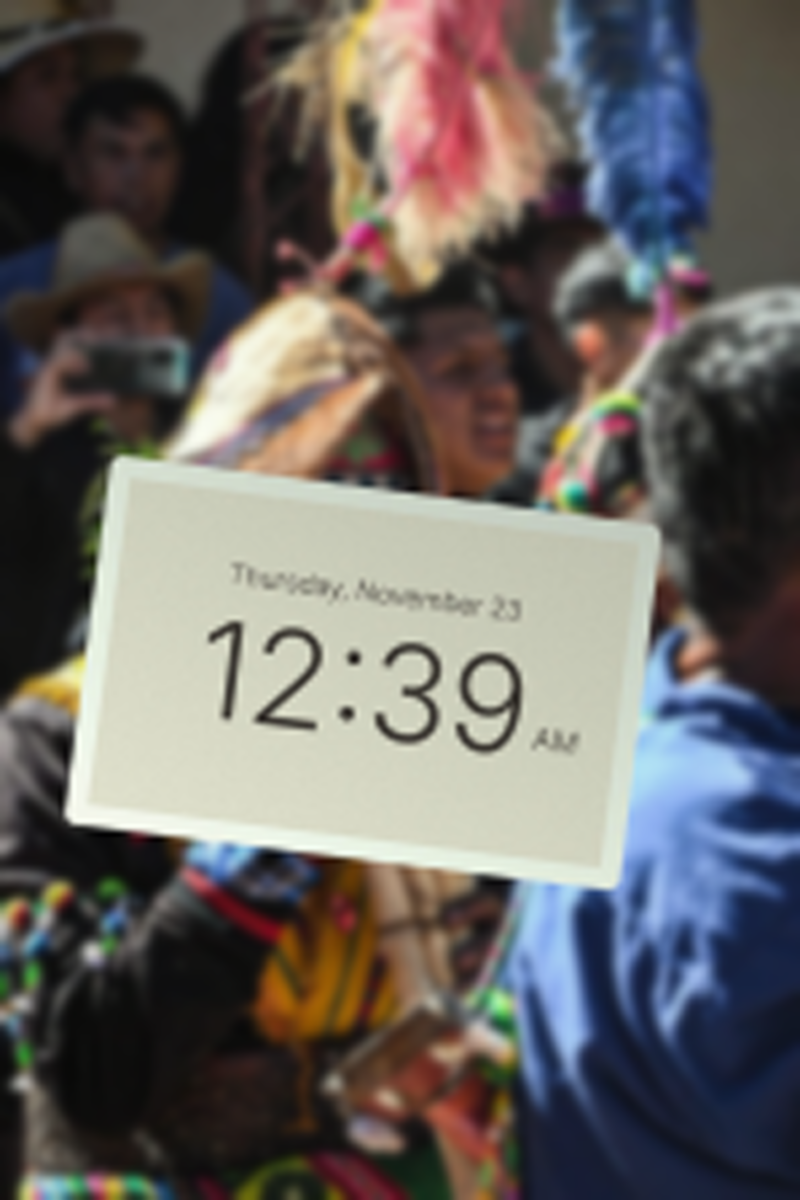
{"hour": 12, "minute": 39}
